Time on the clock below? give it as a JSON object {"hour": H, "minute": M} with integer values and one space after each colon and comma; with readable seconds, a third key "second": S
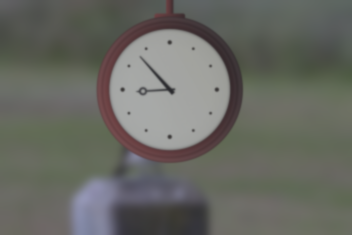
{"hour": 8, "minute": 53}
